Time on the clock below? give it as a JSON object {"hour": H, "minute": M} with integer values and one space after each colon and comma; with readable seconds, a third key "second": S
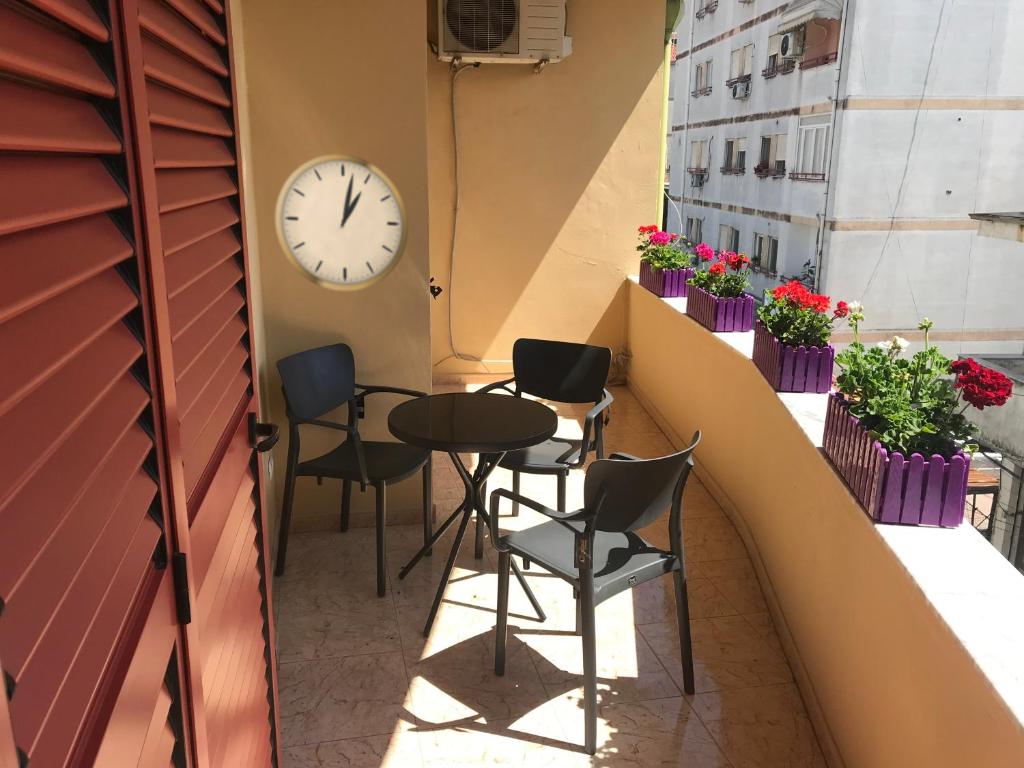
{"hour": 1, "minute": 2}
